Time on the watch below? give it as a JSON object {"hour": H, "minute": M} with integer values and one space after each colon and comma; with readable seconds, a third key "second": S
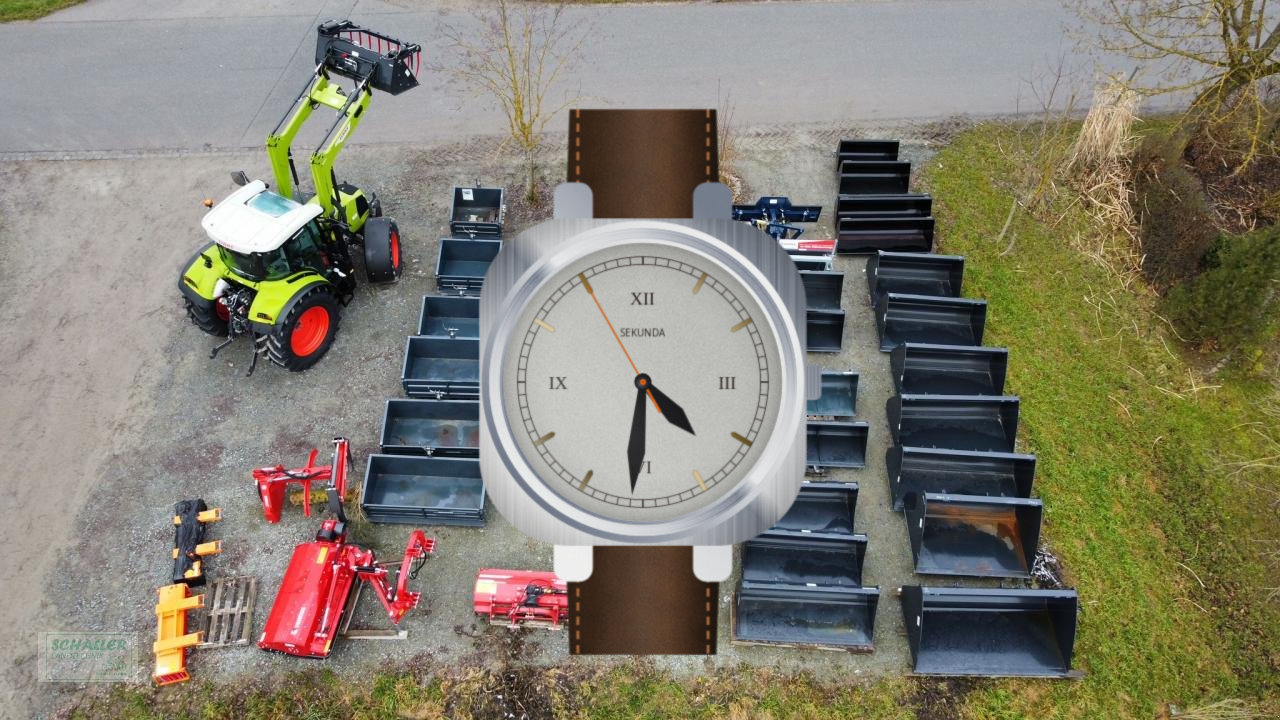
{"hour": 4, "minute": 30, "second": 55}
